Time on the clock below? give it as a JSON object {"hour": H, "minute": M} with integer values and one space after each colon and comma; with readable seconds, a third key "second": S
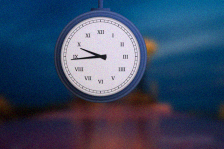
{"hour": 9, "minute": 44}
